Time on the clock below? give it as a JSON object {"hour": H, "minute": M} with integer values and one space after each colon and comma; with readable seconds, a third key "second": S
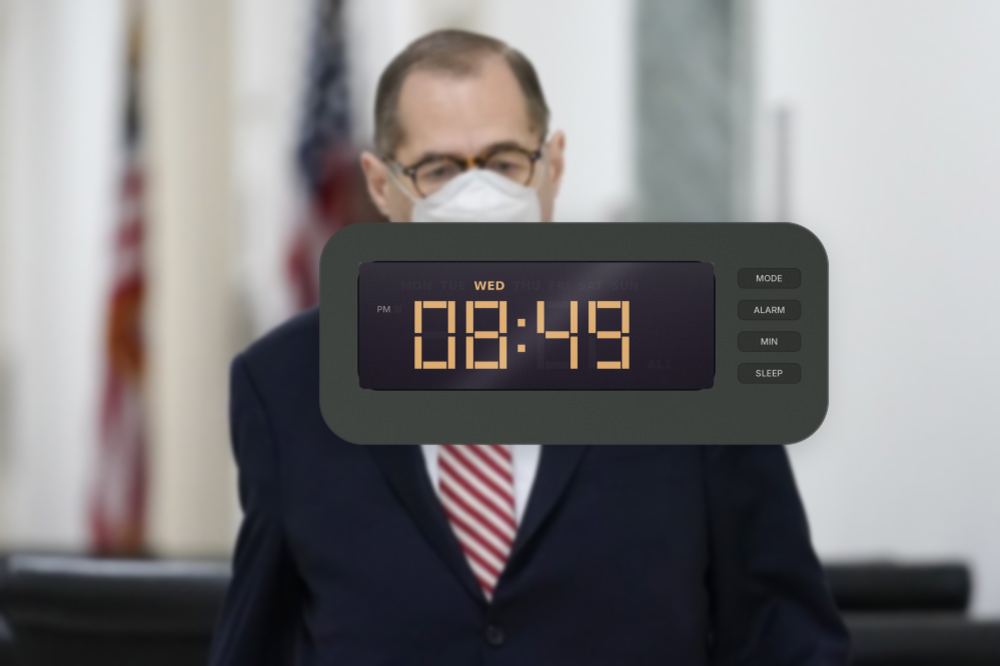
{"hour": 8, "minute": 49}
